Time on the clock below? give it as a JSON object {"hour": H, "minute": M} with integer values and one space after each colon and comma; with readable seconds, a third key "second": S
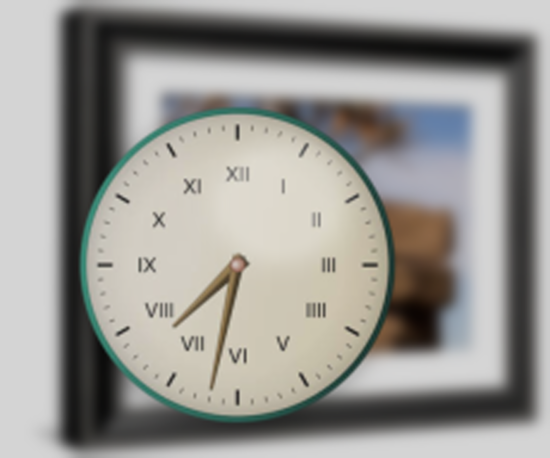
{"hour": 7, "minute": 32}
